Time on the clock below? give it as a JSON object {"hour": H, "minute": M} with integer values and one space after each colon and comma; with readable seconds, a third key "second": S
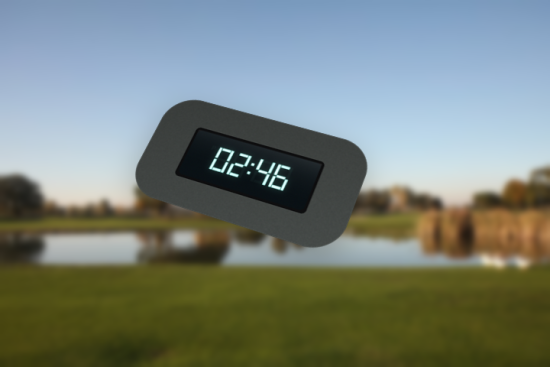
{"hour": 2, "minute": 46}
